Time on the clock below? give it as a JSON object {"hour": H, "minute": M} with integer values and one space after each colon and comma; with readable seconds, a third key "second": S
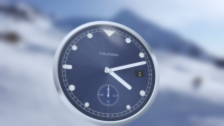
{"hour": 4, "minute": 12}
